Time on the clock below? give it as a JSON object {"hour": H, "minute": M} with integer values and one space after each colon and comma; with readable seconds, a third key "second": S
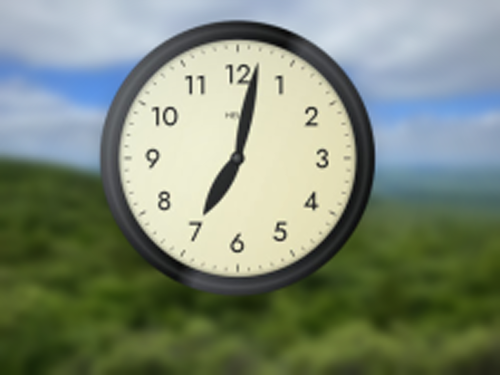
{"hour": 7, "minute": 2}
